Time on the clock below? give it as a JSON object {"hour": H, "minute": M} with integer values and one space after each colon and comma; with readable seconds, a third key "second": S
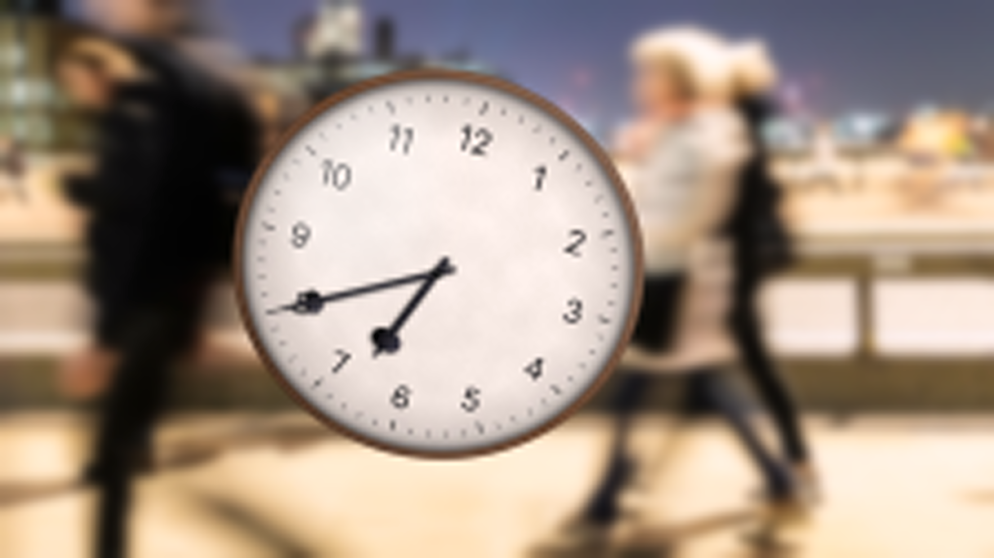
{"hour": 6, "minute": 40}
